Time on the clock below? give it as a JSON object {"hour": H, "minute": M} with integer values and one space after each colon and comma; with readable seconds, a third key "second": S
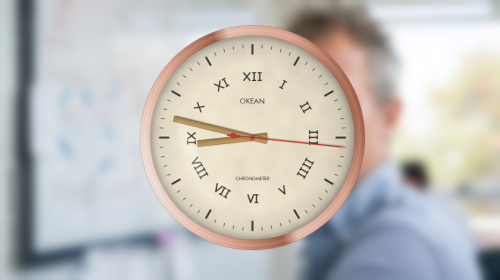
{"hour": 8, "minute": 47, "second": 16}
